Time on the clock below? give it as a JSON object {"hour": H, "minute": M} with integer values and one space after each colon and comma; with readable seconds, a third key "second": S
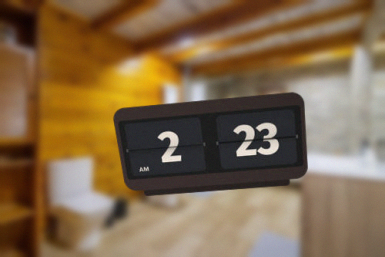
{"hour": 2, "minute": 23}
